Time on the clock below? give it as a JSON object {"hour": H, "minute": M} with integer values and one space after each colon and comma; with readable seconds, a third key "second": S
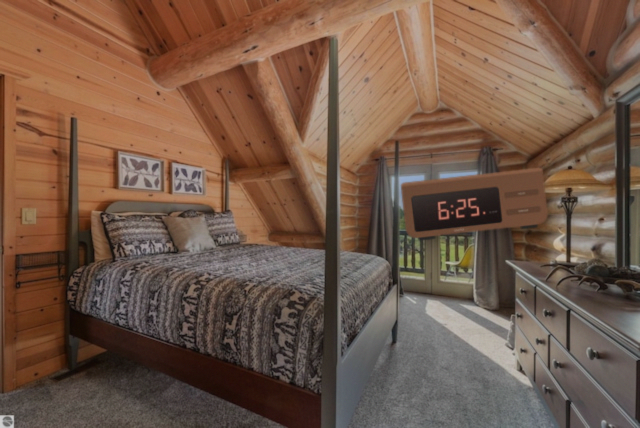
{"hour": 6, "minute": 25}
